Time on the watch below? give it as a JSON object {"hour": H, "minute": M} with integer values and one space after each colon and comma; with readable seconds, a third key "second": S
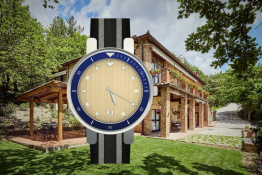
{"hour": 5, "minute": 20}
